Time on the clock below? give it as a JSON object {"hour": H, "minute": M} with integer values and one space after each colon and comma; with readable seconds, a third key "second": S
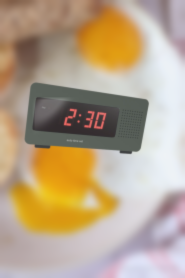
{"hour": 2, "minute": 30}
